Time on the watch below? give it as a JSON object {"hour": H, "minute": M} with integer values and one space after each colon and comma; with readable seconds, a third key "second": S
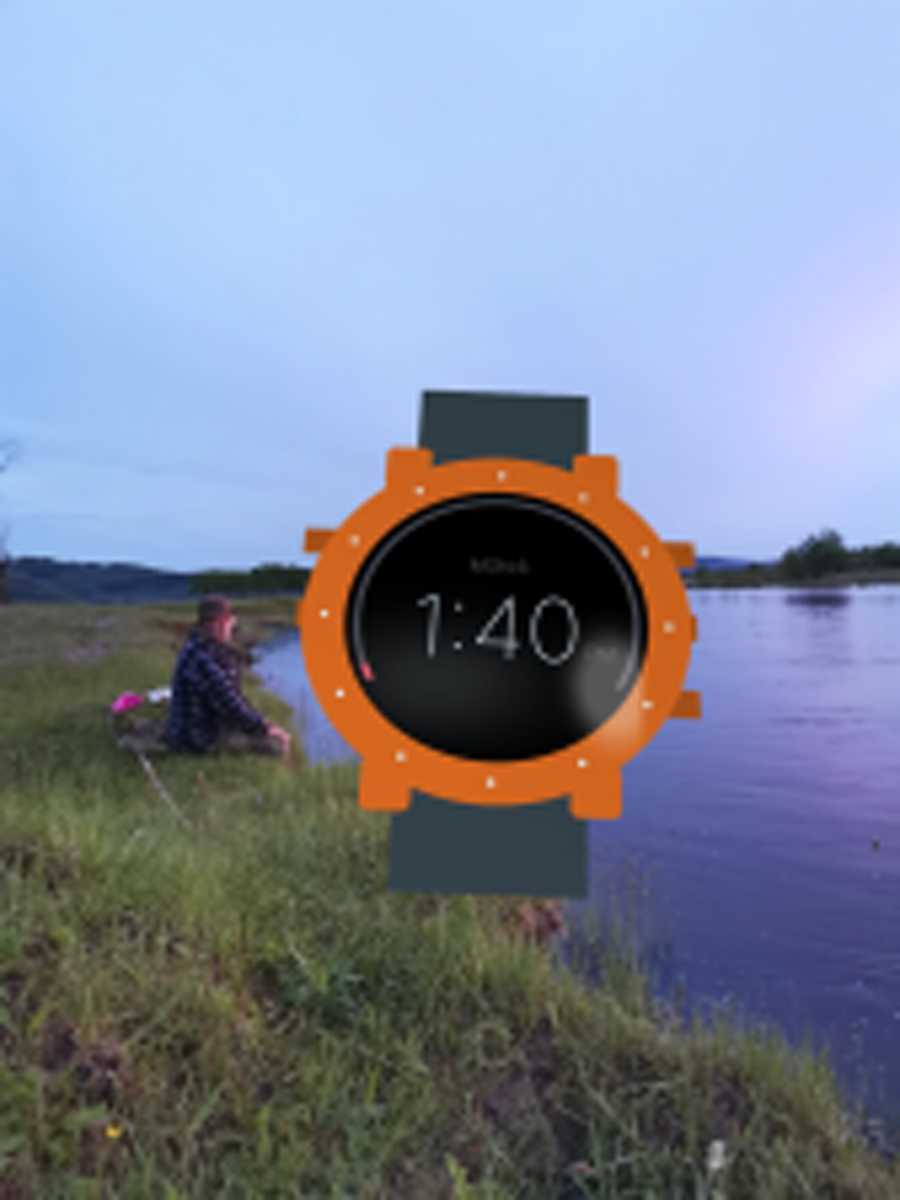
{"hour": 1, "minute": 40}
